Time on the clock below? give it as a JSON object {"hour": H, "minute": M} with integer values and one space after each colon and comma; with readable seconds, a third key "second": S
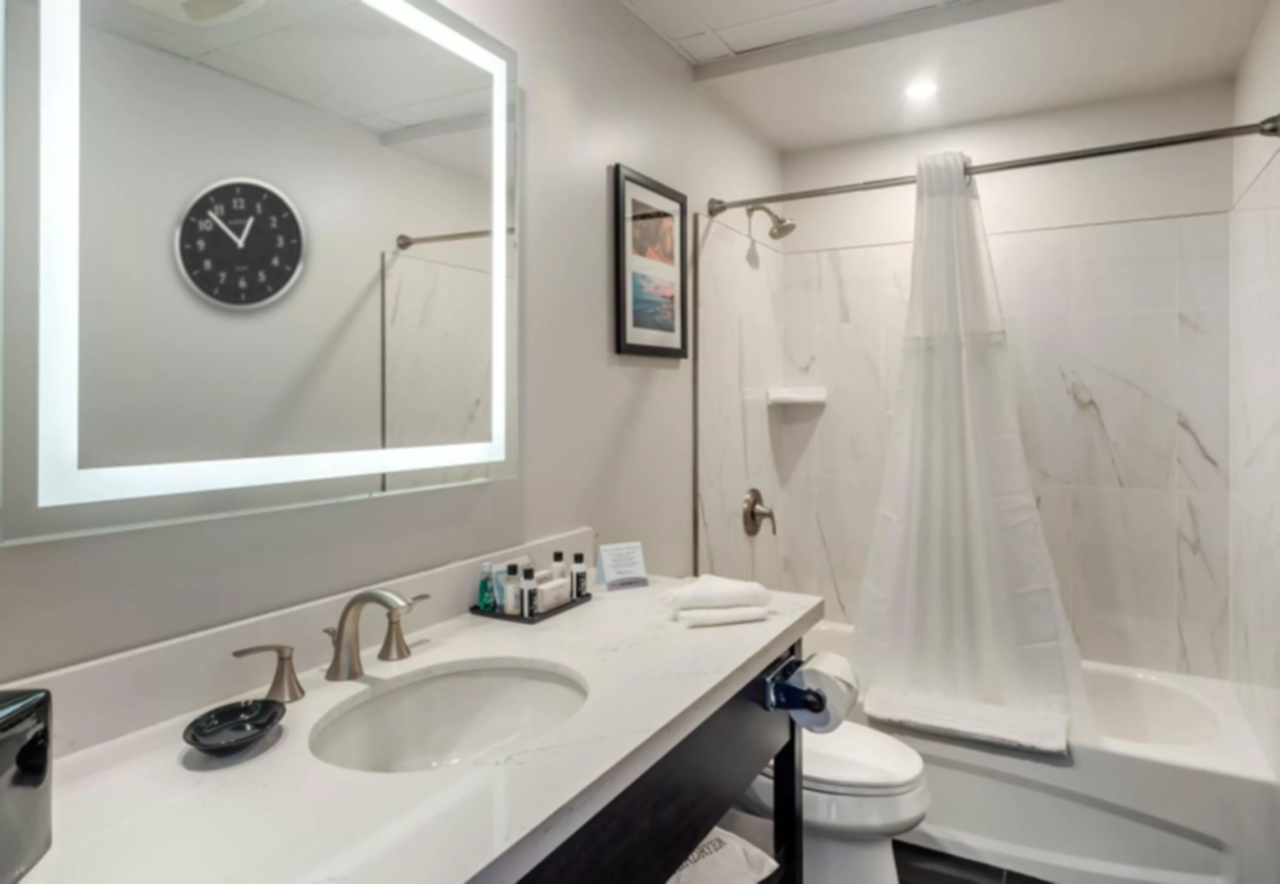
{"hour": 12, "minute": 53}
